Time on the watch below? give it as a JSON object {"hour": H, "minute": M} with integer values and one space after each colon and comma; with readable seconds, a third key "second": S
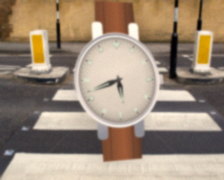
{"hour": 5, "minute": 42}
